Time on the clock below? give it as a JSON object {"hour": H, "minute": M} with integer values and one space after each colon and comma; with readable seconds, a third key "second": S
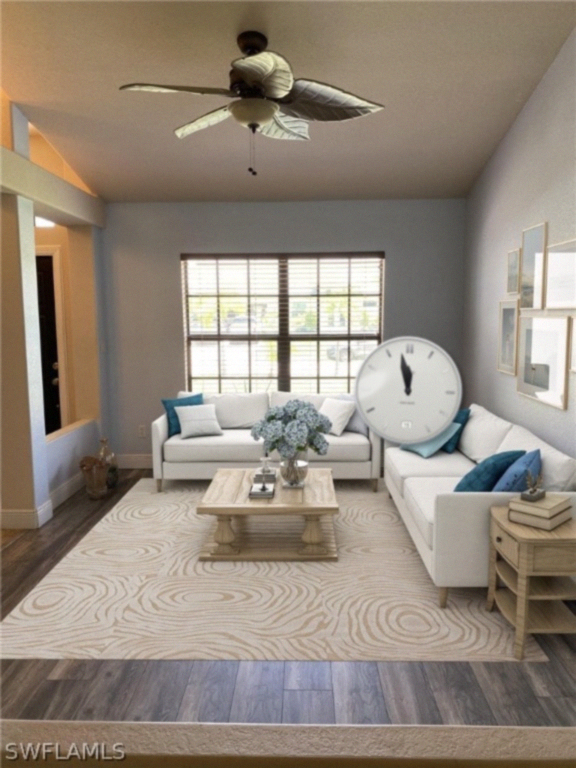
{"hour": 11, "minute": 58}
